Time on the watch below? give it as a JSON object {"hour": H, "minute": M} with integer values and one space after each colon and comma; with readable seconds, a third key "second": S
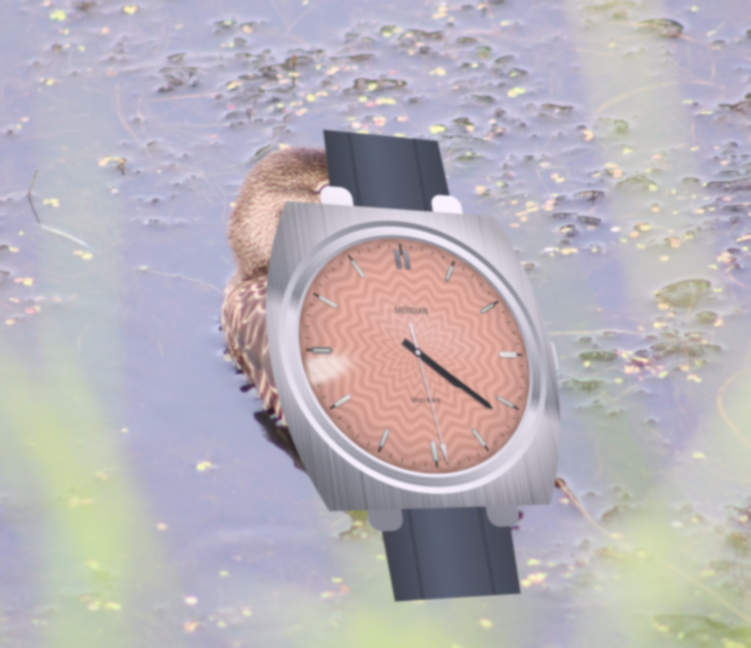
{"hour": 4, "minute": 21, "second": 29}
